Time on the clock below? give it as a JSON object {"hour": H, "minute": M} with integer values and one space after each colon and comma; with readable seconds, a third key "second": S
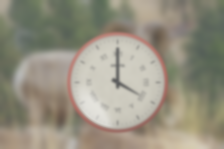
{"hour": 4, "minute": 0}
